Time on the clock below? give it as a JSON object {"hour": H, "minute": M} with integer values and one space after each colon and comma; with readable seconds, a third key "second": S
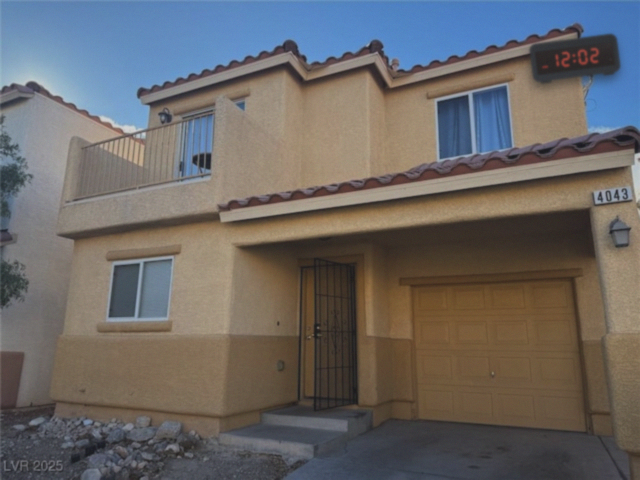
{"hour": 12, "minute": 2}
